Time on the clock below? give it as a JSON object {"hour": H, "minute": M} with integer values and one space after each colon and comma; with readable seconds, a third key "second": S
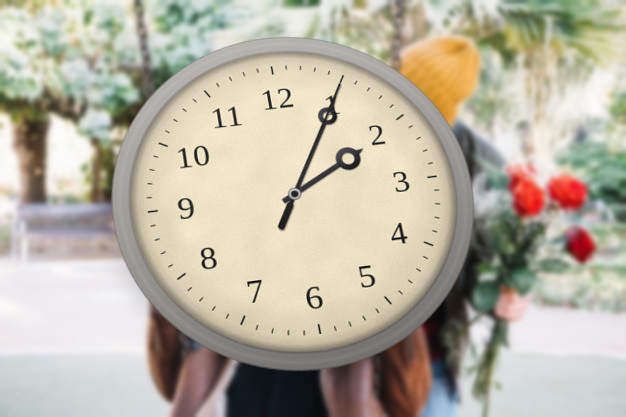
{"hour": 2, "minute": 5, "second": 5}
